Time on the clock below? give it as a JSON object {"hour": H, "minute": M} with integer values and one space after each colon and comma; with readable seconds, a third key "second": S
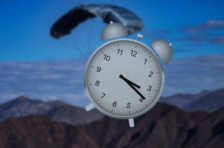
{"hour": 3, "minute": 19}
